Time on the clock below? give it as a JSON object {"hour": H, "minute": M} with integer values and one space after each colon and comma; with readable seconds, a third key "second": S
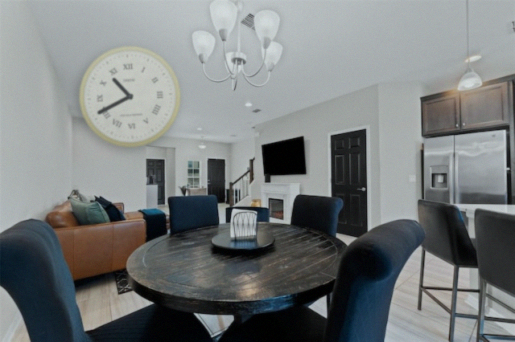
{"hour": 10, "minute": 41}
